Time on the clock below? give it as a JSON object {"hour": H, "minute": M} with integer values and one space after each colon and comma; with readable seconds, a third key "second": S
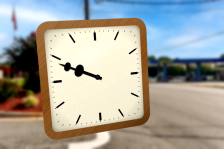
{"hour": 9, "minute": 49}
